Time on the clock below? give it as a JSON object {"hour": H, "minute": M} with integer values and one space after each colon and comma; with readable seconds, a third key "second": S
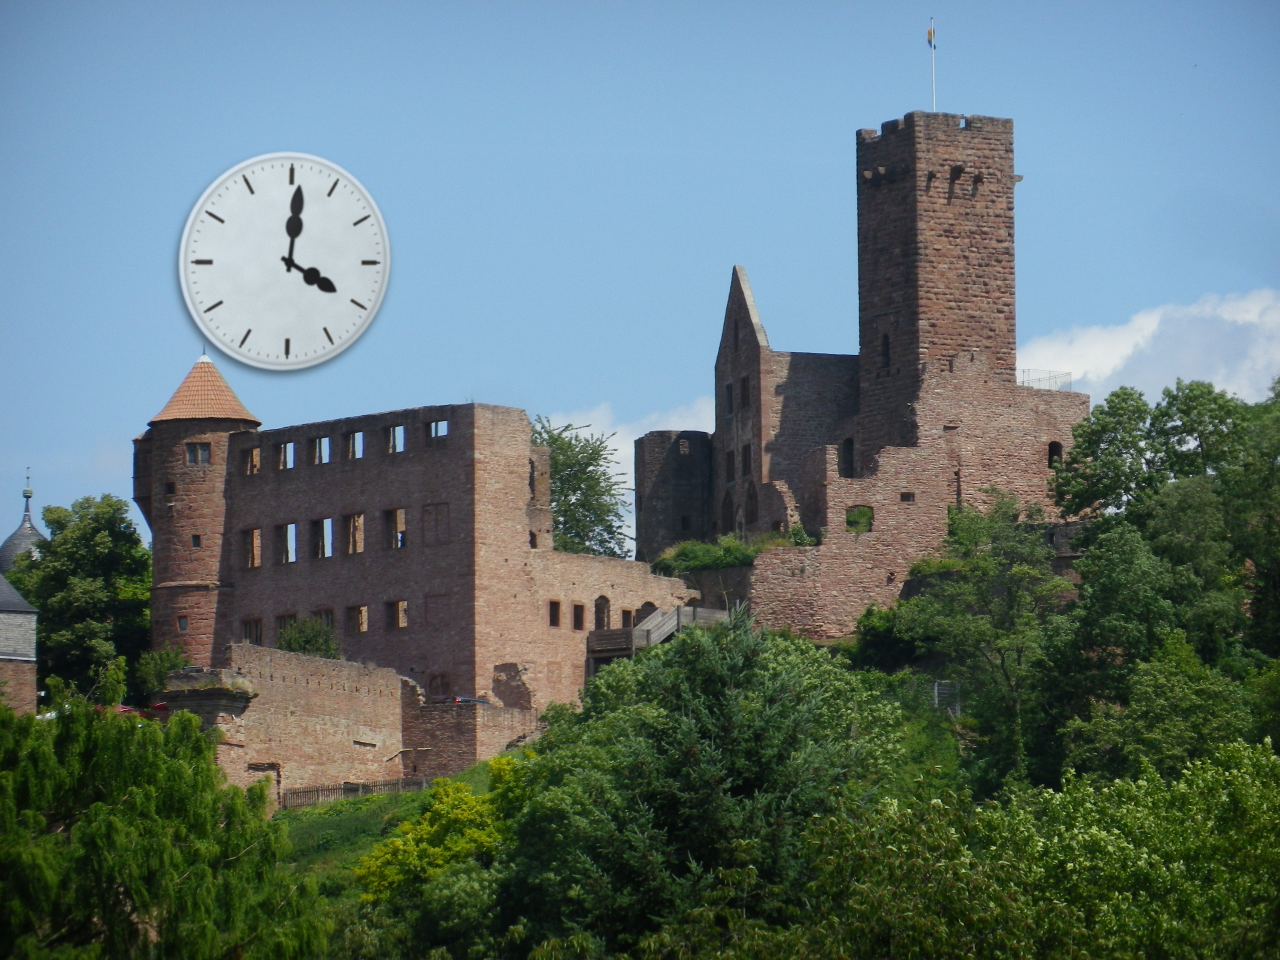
{"hour": 4, "minute": 1}
